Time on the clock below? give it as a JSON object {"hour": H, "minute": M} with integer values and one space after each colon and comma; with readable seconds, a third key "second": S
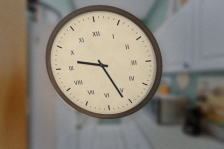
{"hour": 9, "minute": 26}
